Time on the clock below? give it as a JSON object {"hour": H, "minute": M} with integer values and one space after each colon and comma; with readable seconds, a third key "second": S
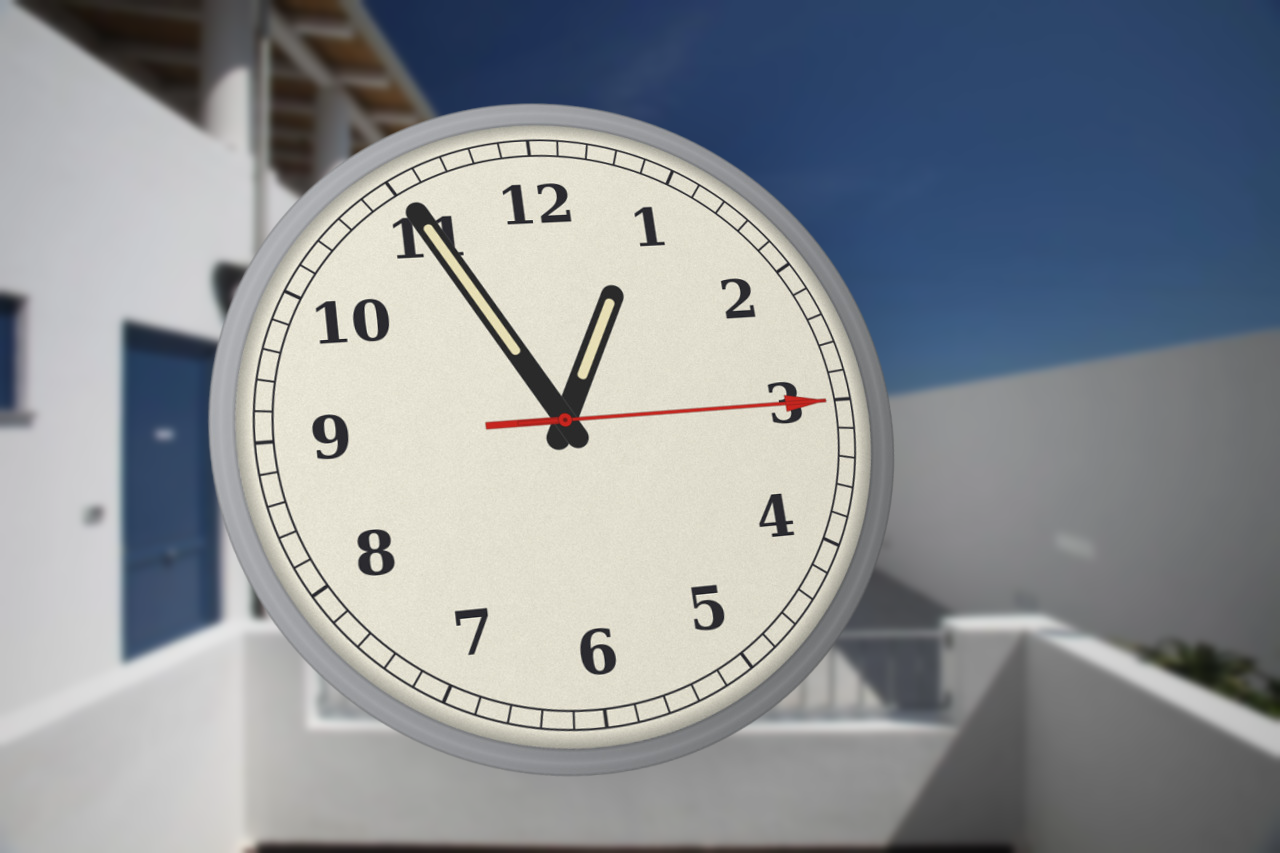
{"hour": 12, "minute": 55, "second": 15}
